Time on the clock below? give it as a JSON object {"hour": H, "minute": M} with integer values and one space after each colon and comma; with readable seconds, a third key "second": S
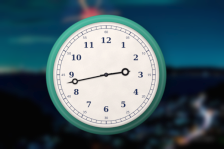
{"hour": 2, "minute": 43}
